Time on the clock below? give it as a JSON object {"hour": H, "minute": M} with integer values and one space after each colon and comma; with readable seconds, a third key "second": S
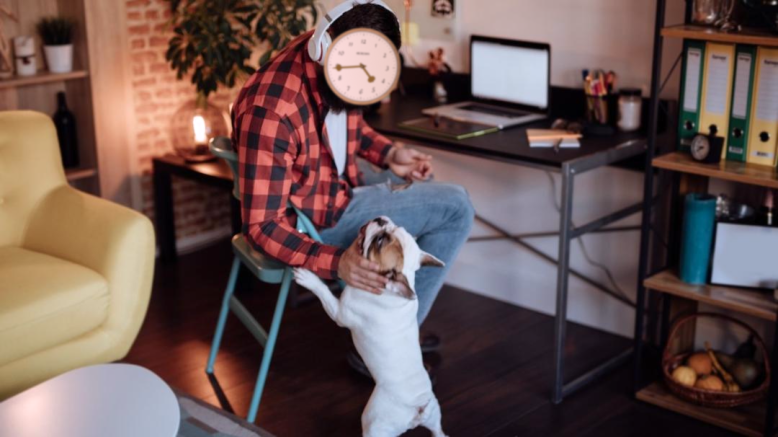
{"hour": 4, "minute": 44}
